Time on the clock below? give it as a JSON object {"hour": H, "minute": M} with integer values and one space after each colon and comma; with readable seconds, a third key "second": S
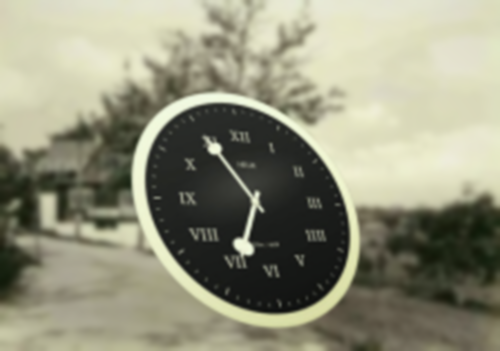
{"hour": 6, "minute": 55}
